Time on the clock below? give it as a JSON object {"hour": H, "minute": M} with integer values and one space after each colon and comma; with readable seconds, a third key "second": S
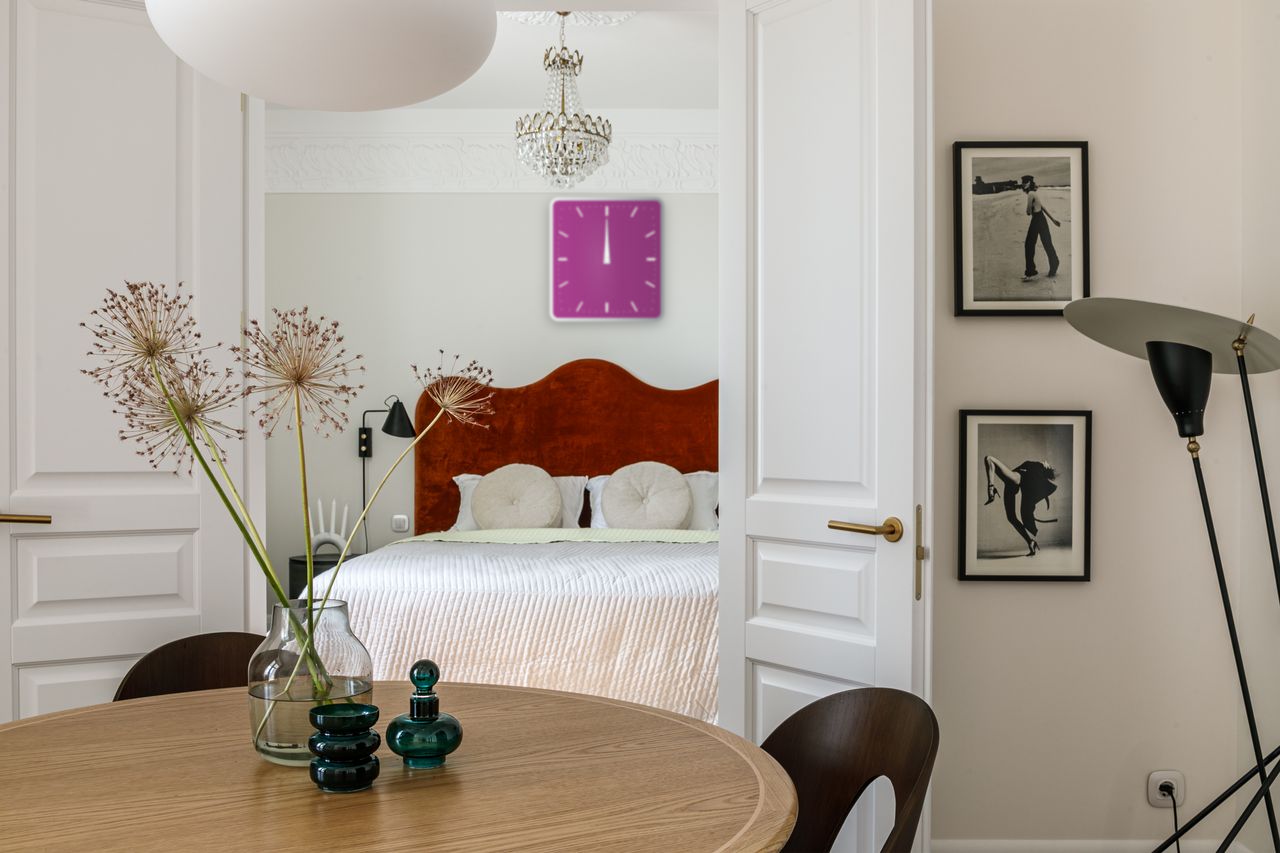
{"hour": 12, "minute": 0}
